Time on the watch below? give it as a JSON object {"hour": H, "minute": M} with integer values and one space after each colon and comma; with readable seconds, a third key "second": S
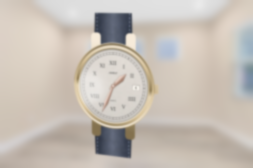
{"hour": 1, "minute": 34}
